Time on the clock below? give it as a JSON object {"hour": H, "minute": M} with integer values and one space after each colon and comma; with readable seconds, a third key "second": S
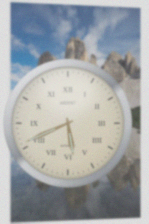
{"hour": 5, "minute": 41}
